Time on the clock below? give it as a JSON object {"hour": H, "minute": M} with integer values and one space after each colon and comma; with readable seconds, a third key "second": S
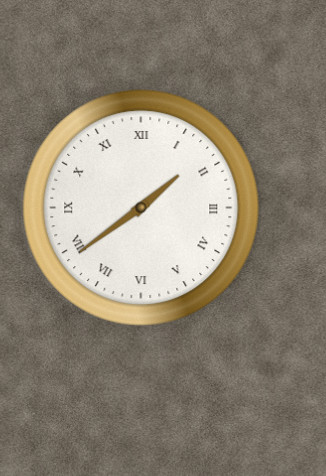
{"hour": 1, "minute": 39}
